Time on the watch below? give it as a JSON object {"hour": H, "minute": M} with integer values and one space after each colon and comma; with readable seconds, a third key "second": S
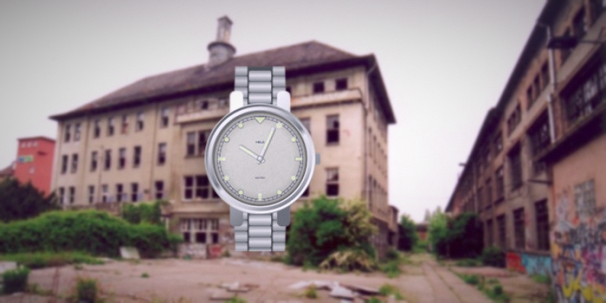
{"hour": 10, "minute": 4}
